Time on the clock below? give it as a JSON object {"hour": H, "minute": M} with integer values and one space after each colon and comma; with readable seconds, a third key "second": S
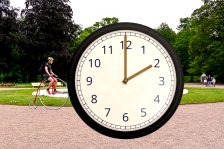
{"hour": 2, "minute": 0}
